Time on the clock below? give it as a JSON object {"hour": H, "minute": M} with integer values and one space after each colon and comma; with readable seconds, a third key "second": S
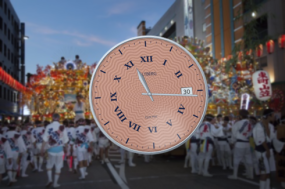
{"hour": 11, "minute": 16}
